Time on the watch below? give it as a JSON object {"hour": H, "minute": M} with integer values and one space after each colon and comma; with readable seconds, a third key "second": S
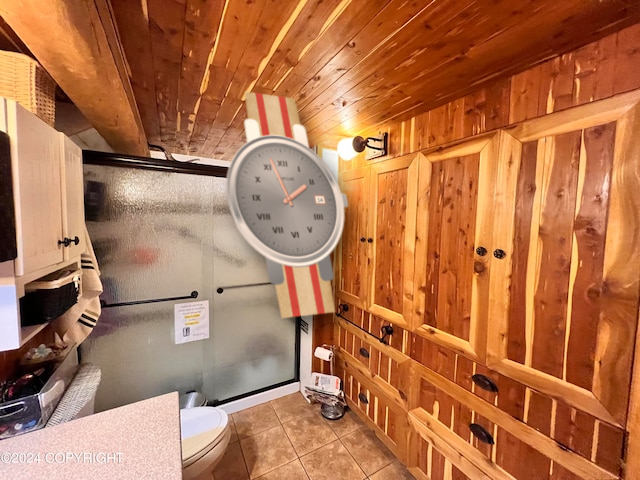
{"hour": 1, "minute": 57}
